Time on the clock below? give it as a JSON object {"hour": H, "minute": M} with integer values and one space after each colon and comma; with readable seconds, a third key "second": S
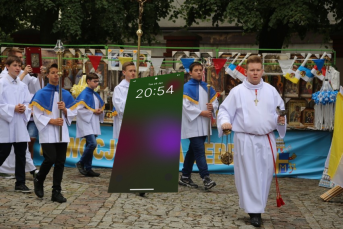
{"hour": 20, "minute": 54}
